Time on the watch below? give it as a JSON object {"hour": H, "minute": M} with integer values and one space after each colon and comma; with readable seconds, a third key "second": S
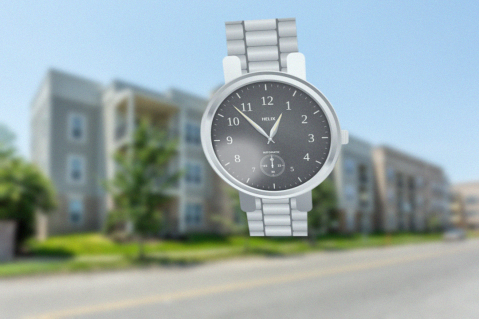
{"hour": 12, "minute": 53}
